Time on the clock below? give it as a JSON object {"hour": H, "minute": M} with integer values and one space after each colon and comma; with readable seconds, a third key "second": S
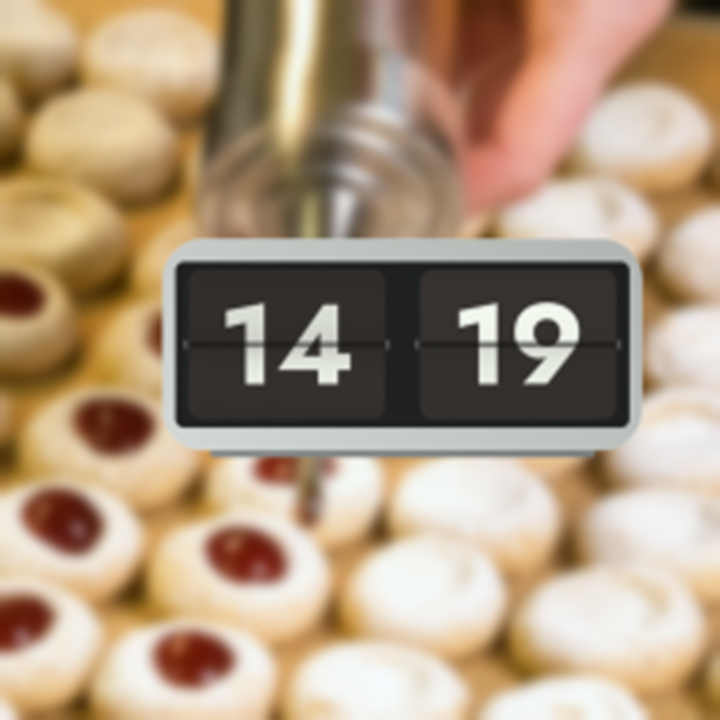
{"hour": 14, "minute": 19}
